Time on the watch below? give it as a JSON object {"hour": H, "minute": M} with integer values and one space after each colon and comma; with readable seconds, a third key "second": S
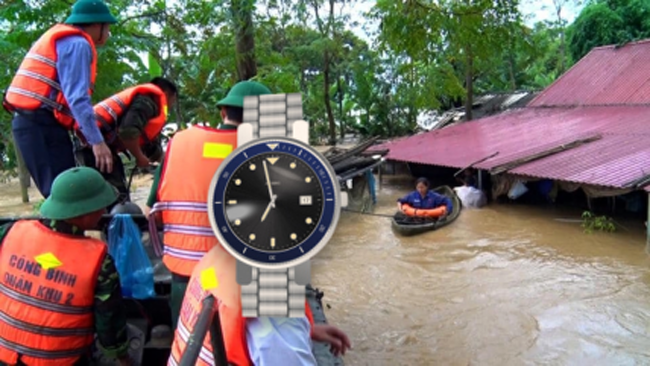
{"hour": 6, "minute": 58}
